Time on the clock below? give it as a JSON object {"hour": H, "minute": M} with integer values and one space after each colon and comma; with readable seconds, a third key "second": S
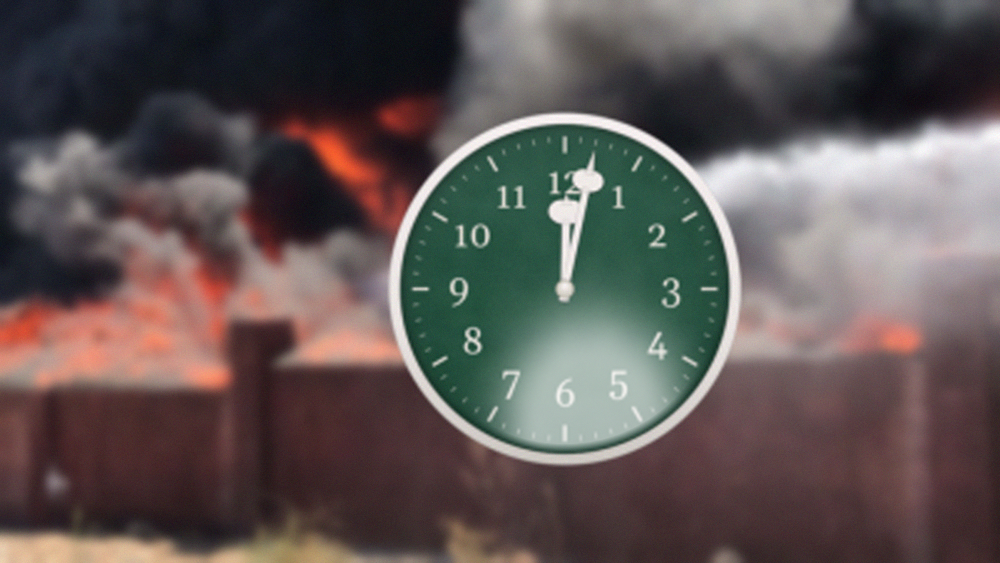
{"hour": 12, "minute": 2}
